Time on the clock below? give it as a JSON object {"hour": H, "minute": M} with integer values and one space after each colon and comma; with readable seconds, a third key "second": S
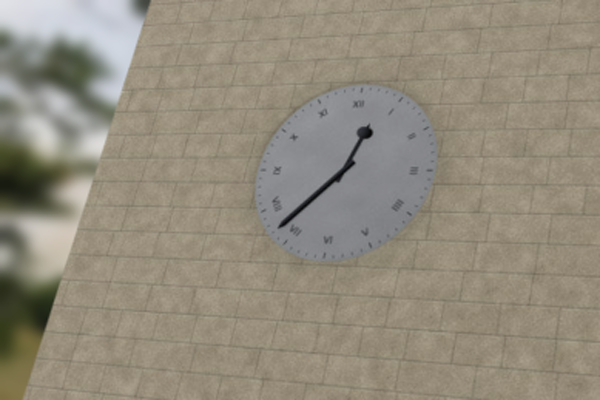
{"hour": 12, "minute": 37}
